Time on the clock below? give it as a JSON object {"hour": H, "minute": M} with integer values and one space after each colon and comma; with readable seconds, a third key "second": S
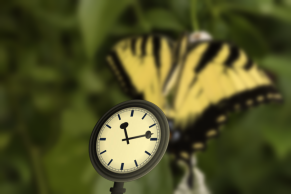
{"hour": 11, "minute": 13}
